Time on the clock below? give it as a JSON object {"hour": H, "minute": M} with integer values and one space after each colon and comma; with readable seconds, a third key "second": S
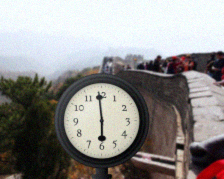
{"hour": 5, "minute": 59}
